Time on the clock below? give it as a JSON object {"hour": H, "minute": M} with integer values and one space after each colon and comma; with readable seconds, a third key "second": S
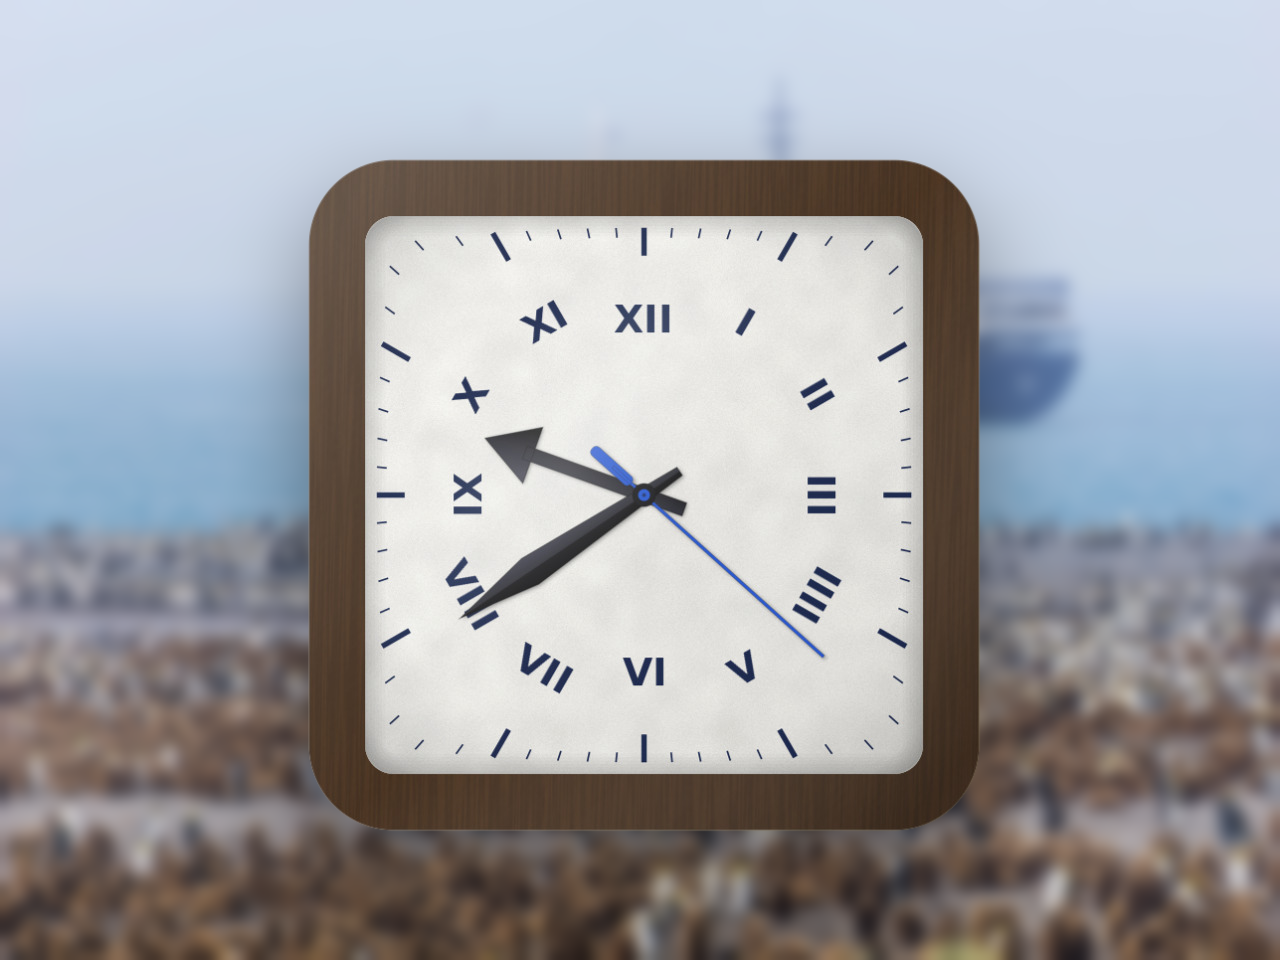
{"hour": 9, "minute": 39, "second": 22}
